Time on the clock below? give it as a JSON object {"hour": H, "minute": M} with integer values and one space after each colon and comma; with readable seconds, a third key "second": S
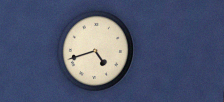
{"hour": 4, "minute": 42}
